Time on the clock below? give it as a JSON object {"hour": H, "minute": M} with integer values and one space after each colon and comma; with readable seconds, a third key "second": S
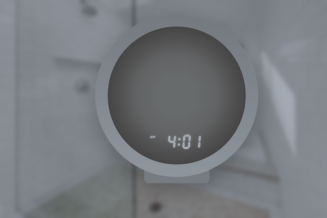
{"hour": 4, "minute": 1}
